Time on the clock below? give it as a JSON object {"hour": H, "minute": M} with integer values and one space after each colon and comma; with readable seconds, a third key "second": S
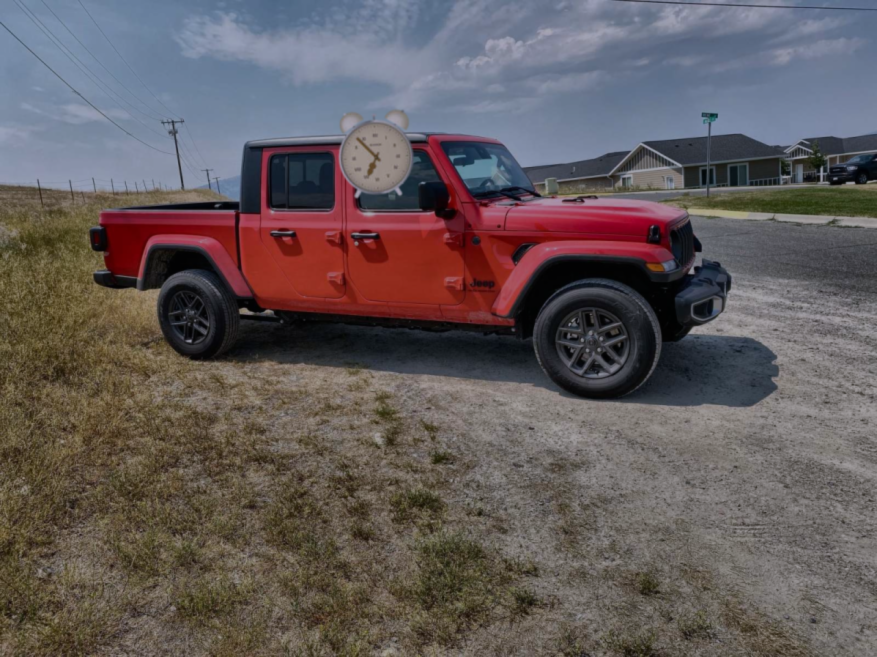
{"hour": 6, "minute": 53}
